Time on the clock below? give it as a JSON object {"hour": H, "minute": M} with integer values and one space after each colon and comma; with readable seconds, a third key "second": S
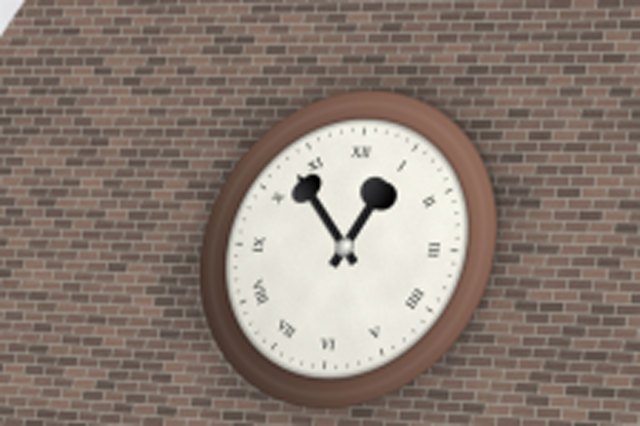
{"hour": 12, "minute": 53}
